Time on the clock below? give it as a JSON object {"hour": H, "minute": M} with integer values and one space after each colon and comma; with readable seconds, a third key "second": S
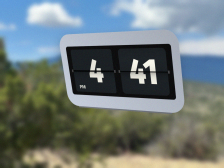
{"hour": 4, "minute": 41}
